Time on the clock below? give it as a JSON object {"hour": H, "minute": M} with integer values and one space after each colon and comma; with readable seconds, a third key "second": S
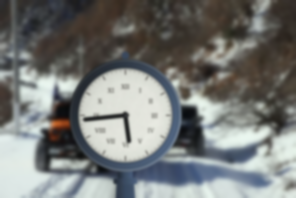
{"hour": 5, "minute": 44}
